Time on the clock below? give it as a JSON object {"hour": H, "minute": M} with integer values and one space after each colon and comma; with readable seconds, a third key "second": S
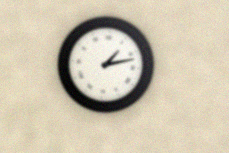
{"hour": 1, "minute": 12}
